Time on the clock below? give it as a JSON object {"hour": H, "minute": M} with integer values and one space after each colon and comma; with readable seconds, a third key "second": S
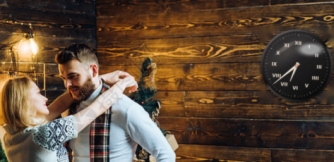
{"hour": 6, "minute": 38}
